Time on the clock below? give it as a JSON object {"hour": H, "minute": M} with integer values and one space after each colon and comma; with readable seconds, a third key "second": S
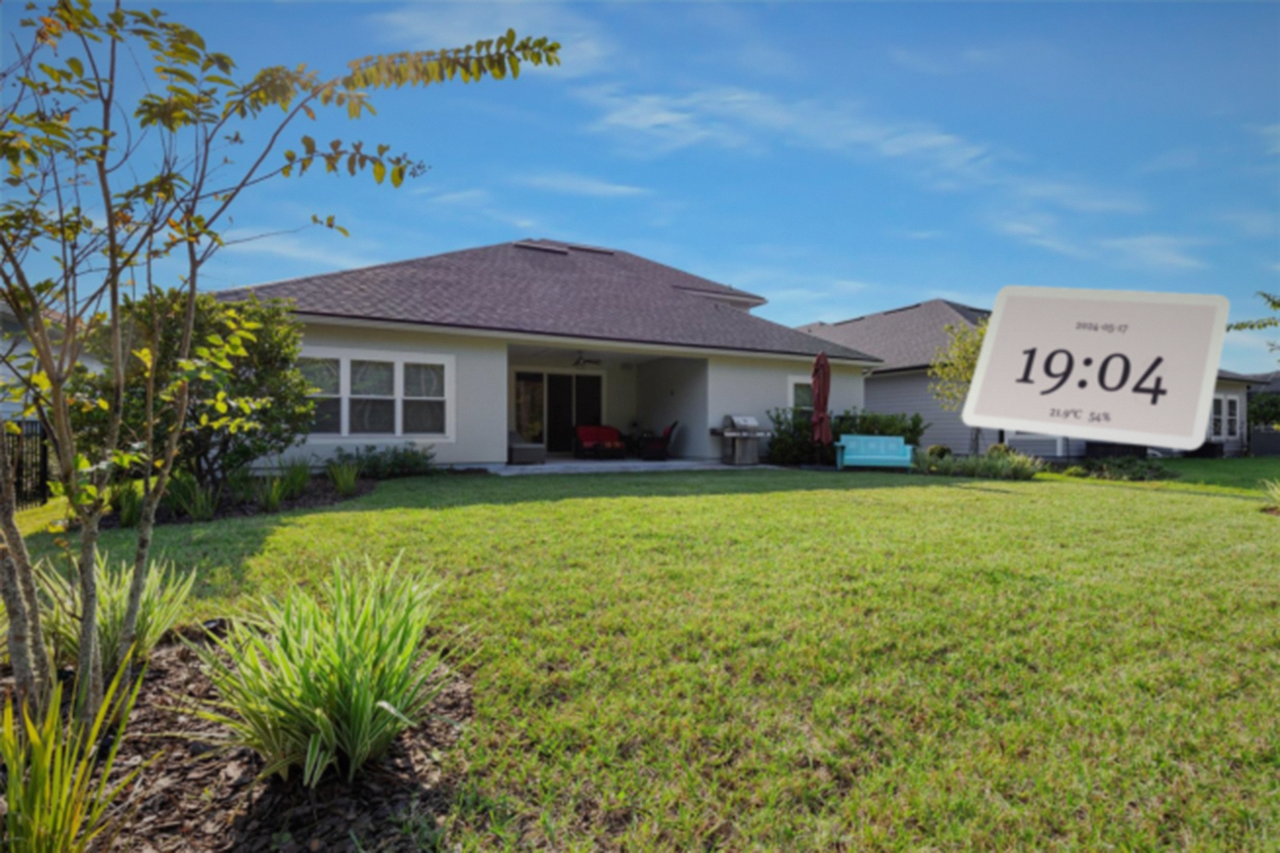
{"hour": 19, "minute": 4}
